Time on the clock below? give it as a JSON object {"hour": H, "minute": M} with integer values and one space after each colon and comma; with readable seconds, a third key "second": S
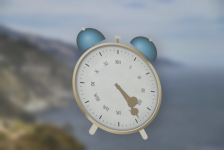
{"hour": 4, "minute": 24}
